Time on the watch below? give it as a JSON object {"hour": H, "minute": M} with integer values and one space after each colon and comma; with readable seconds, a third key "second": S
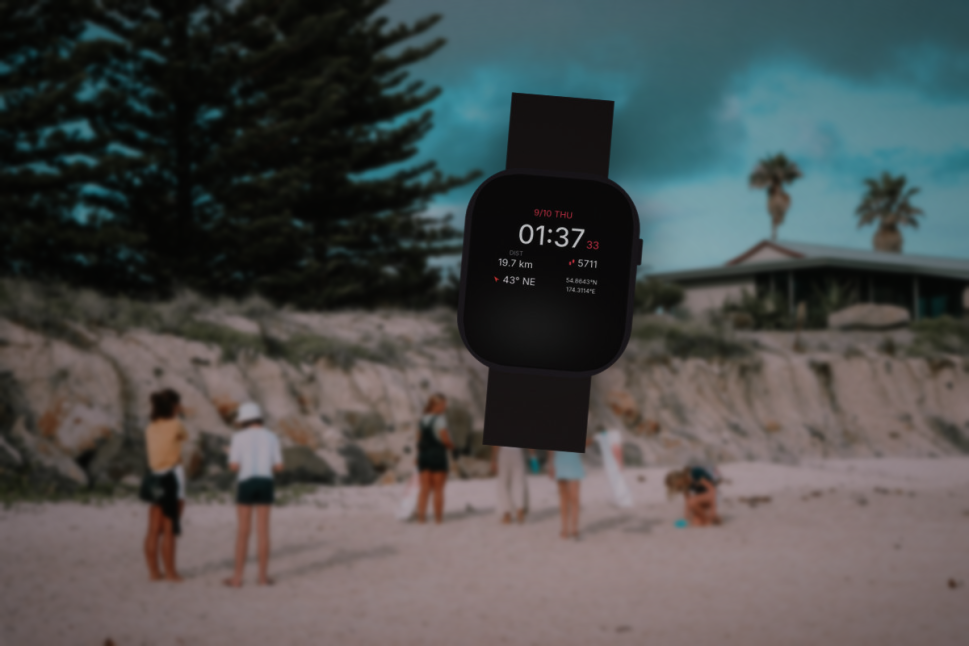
{"hour": 1, "minute": 37, "second": 33}
